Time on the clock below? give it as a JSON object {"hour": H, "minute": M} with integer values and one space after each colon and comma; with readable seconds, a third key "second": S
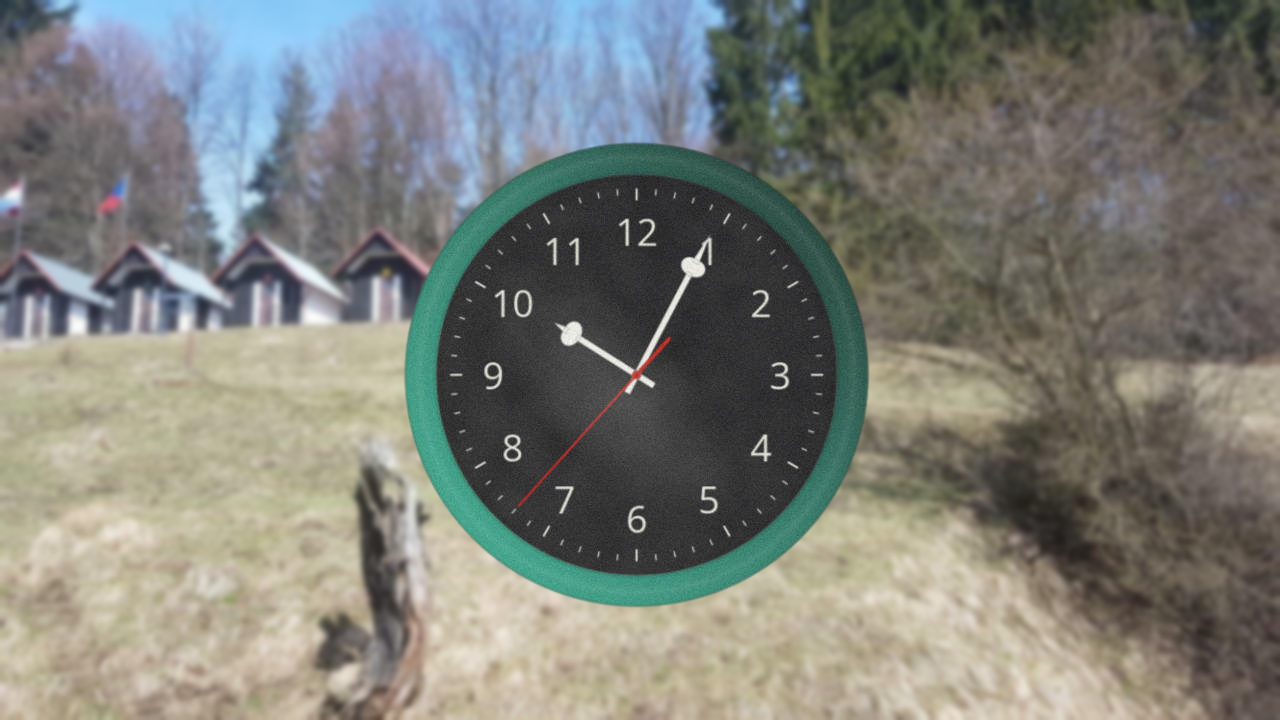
{"hour": 10, "minute": 4, "second": 37}
